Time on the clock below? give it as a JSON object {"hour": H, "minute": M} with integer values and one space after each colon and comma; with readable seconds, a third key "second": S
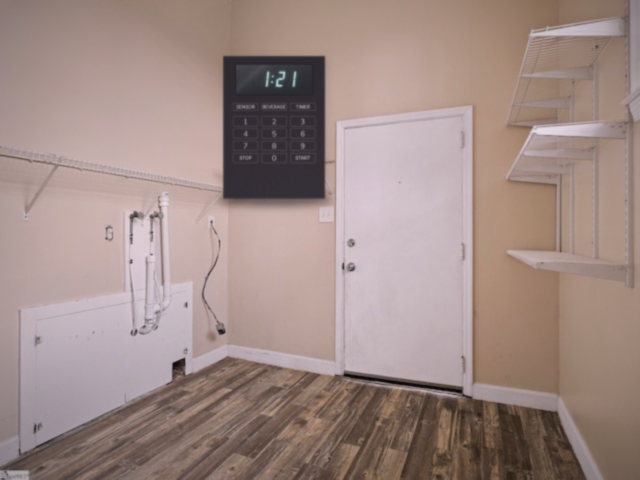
{"hour": 1, "minute": 21}
